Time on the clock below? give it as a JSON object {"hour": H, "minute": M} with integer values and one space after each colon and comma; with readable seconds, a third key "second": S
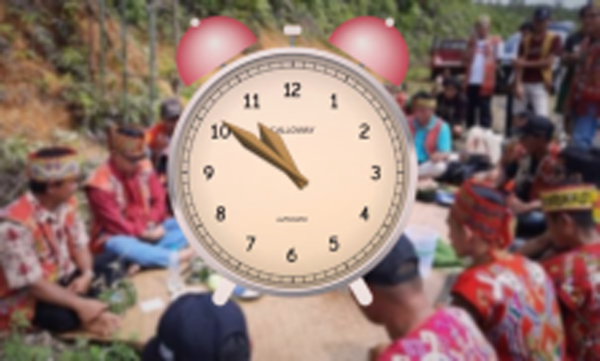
{"hour": 10, "minute": 51}
